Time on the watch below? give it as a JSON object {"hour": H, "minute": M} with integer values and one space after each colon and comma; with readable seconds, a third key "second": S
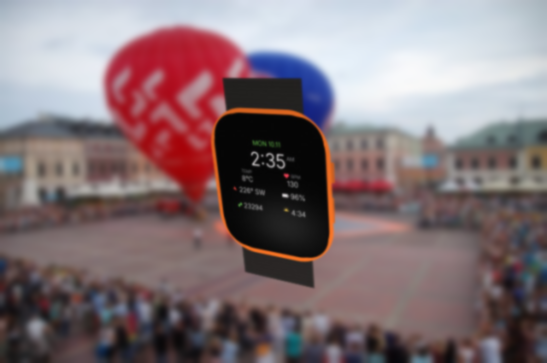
{"hour": 2, "minute": 35}
